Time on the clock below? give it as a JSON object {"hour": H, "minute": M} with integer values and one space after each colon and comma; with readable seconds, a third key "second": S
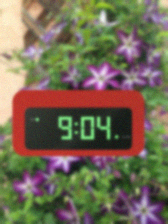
{"hour": 9, "minute": 4}
